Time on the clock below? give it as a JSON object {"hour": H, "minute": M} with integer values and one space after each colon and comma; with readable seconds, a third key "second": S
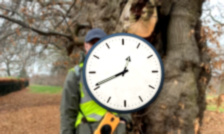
{"hour": 12, "minute": 41}
